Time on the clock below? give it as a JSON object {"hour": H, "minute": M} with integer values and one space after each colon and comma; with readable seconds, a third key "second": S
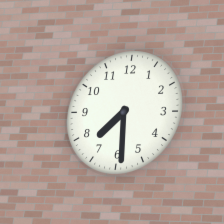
{"hour": 7, "minute": 29}
